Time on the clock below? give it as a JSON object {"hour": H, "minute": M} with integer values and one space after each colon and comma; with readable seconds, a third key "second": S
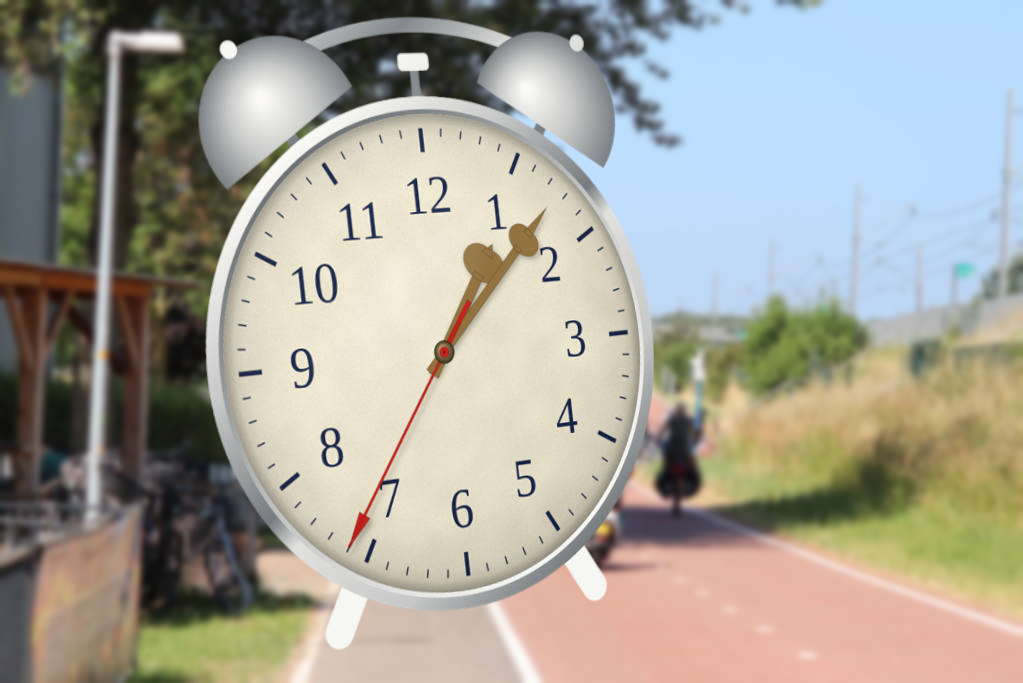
{"hour": 1, "minute": 7, "second": 36}
